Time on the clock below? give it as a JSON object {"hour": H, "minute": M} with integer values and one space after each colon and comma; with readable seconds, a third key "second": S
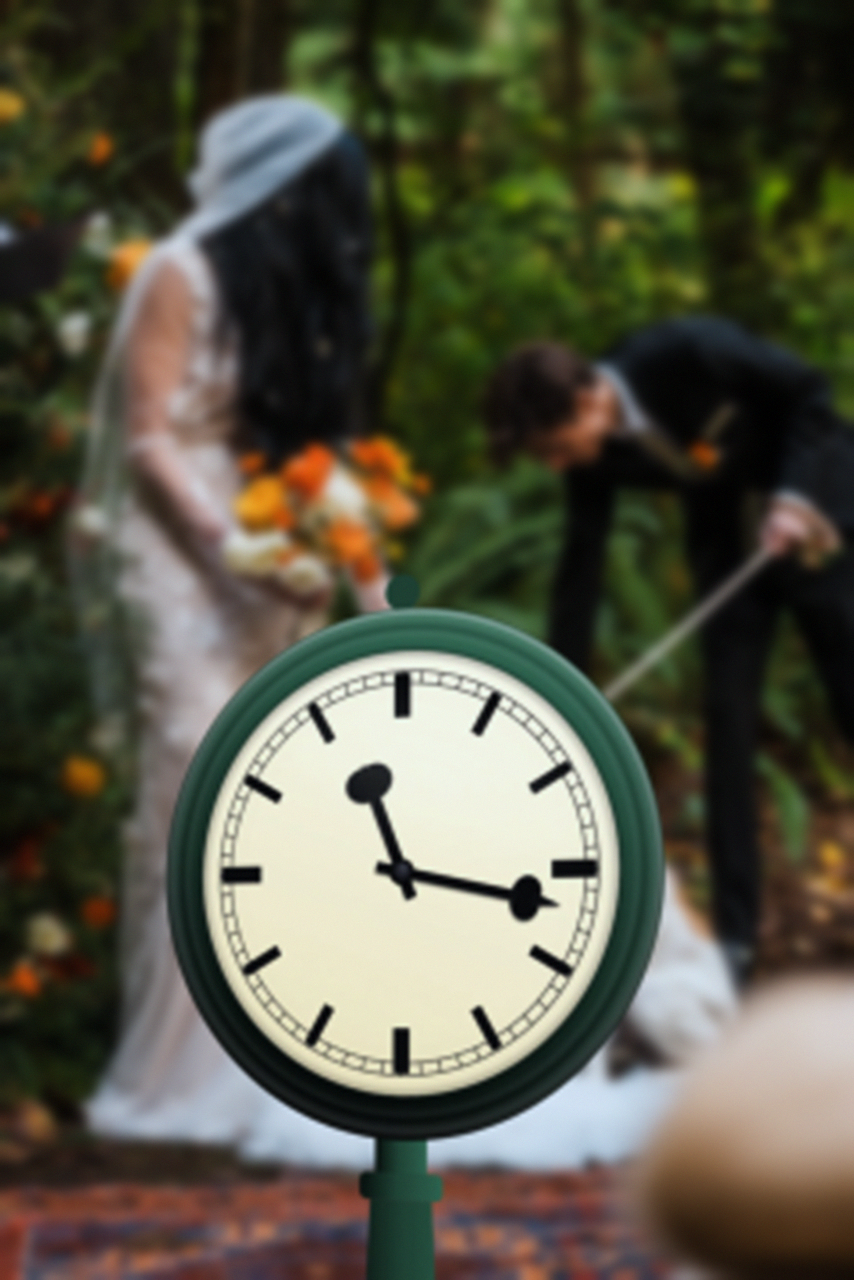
{"hour": 11, "minute": 17}
